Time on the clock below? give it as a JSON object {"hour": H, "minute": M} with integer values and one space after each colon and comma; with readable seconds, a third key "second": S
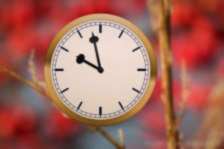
{"hour": 9, "minute": 58}
